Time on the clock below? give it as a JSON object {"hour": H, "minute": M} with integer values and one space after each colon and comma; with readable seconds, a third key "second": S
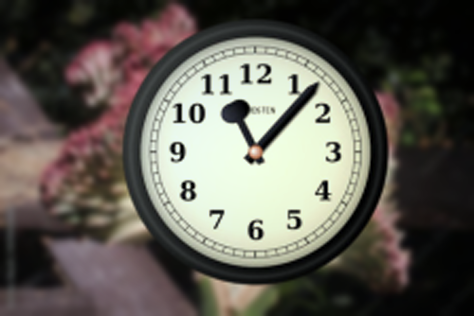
{"hour": 11, "minute": 7}
